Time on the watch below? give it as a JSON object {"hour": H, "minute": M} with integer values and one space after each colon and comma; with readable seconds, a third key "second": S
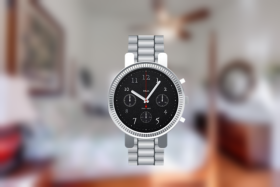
{"hour": 10, "minute": 6}
